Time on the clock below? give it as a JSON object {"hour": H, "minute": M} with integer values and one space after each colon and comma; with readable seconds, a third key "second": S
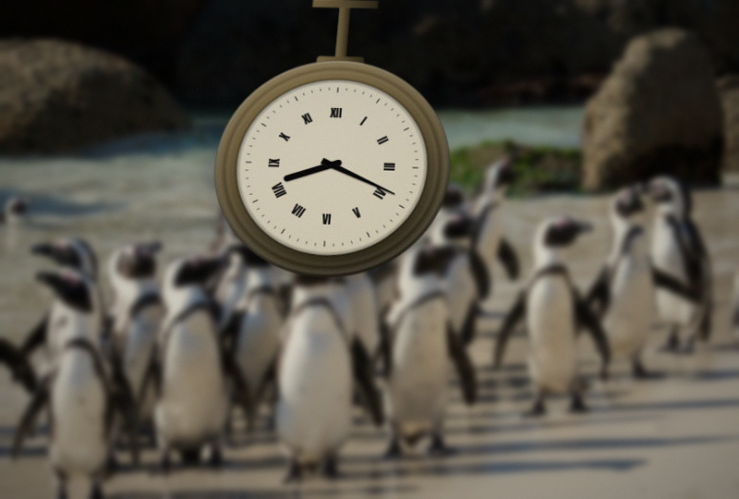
{"hour": 8, "minute": 19}
